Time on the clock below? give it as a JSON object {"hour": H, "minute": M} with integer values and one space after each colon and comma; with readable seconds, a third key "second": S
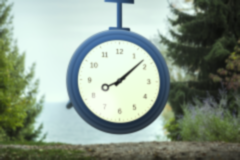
{"hour": 8, "minute": 8}
